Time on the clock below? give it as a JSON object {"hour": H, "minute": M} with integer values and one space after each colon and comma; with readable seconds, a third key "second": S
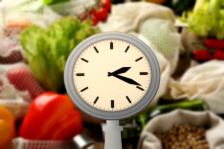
{"hour": 2, "minute": 19}
